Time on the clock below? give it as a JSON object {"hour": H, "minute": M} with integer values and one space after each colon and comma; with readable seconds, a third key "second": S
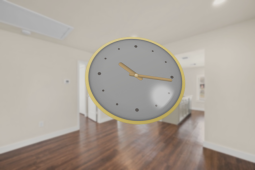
{"hour": 10, "minute": 16}
